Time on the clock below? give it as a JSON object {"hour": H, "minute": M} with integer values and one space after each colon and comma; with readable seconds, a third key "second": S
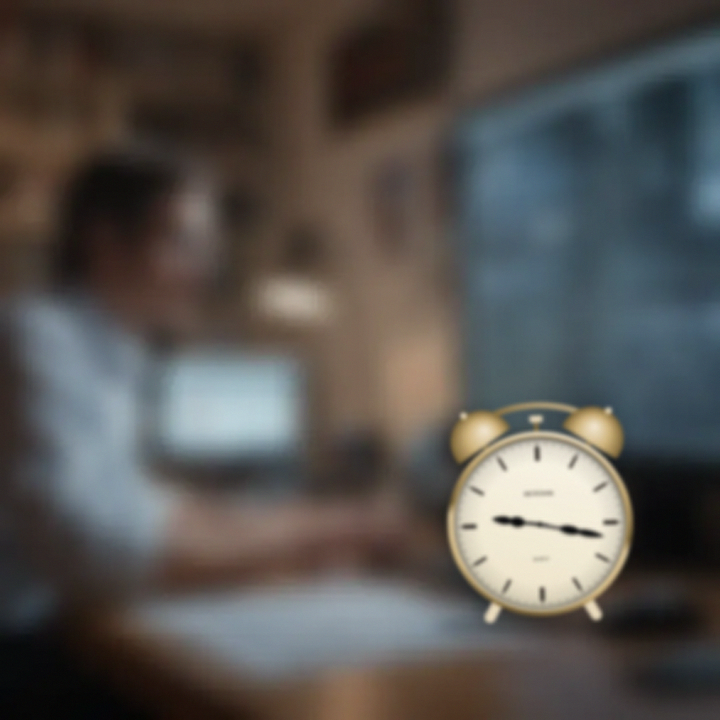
{"hour": 9, "minute": 17}
